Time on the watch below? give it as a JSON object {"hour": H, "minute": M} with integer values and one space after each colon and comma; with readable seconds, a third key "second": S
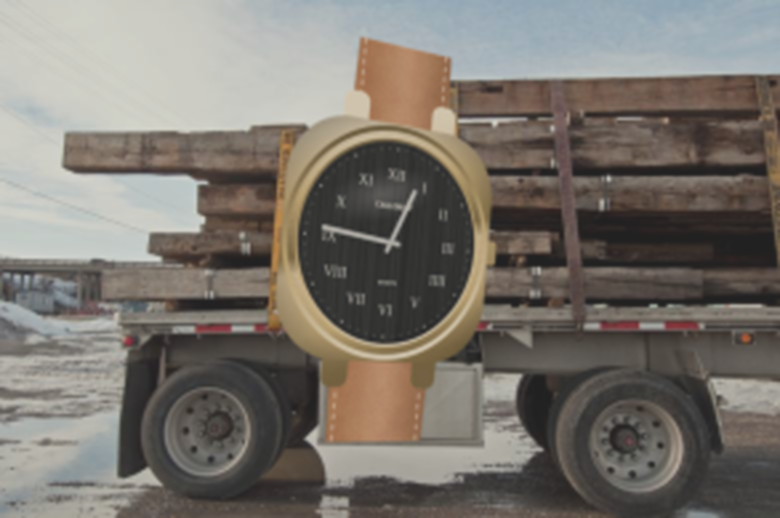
{"hour": 12, "minute": 46}
